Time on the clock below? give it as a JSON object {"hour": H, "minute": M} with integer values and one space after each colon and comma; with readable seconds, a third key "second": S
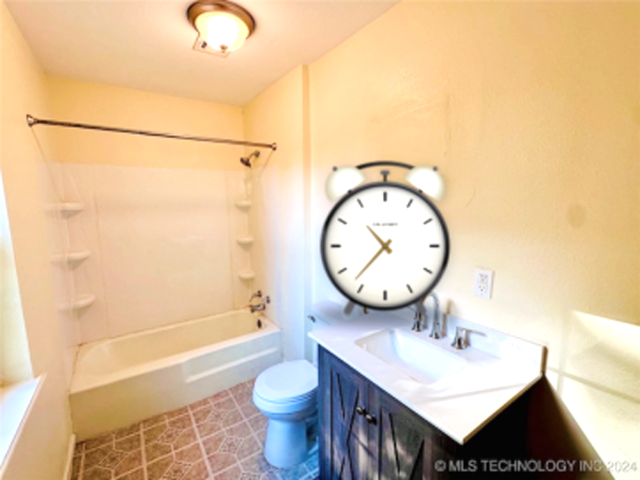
{"hour": 10, "minute": 37}
